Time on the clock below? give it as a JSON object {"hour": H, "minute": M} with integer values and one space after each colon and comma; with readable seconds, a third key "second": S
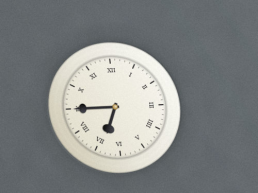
{"hour": 6, "minute": 45}
